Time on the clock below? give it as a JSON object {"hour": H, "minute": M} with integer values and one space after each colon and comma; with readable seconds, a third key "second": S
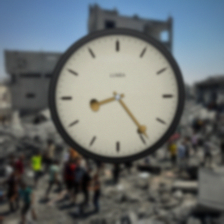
{"hour": 8, "minute": 24}
